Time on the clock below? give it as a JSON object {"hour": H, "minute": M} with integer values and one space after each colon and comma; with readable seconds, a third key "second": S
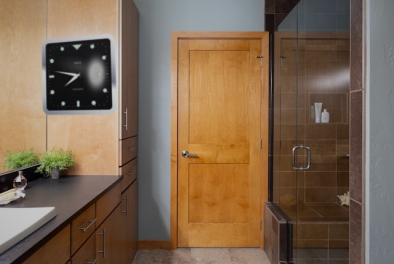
{"hour": 7, "minute": 47}
